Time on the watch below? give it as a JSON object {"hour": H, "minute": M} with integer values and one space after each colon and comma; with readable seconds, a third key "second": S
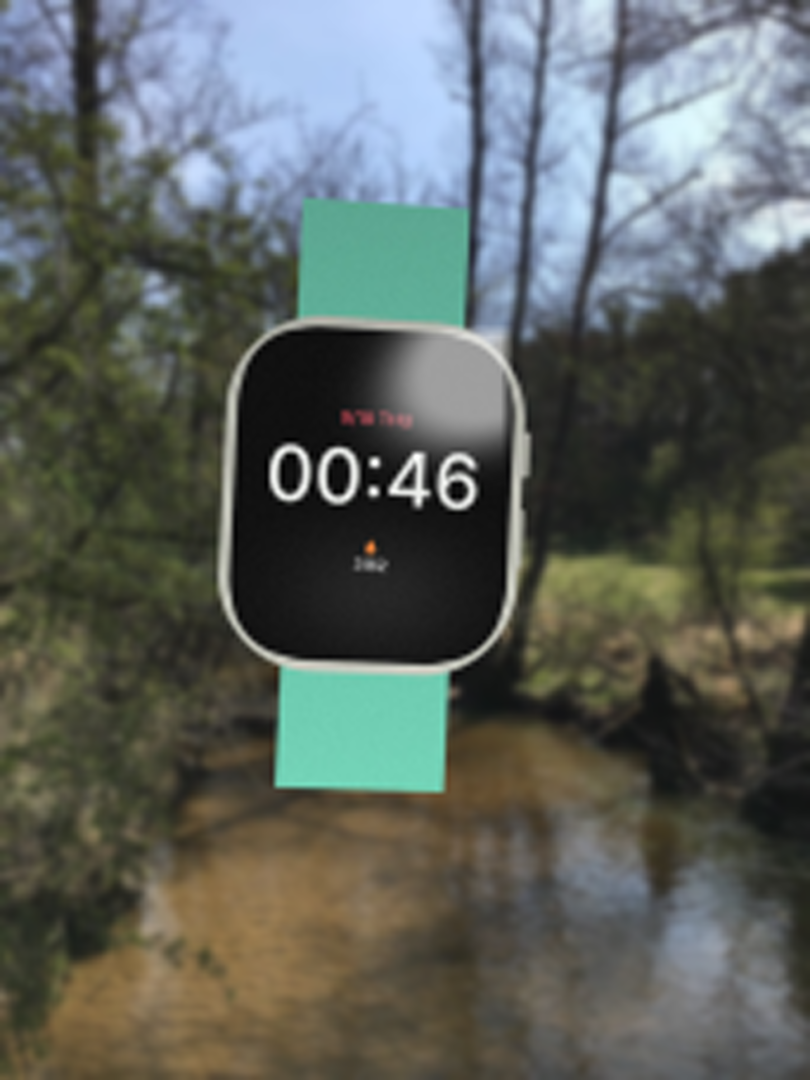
{"hour": 0, "minute": 46}
